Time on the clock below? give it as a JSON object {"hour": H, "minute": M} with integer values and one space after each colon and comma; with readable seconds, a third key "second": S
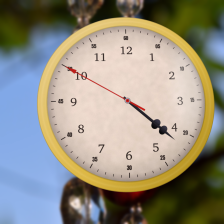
{"hour": 4, "minute": 21, "second": 50}
